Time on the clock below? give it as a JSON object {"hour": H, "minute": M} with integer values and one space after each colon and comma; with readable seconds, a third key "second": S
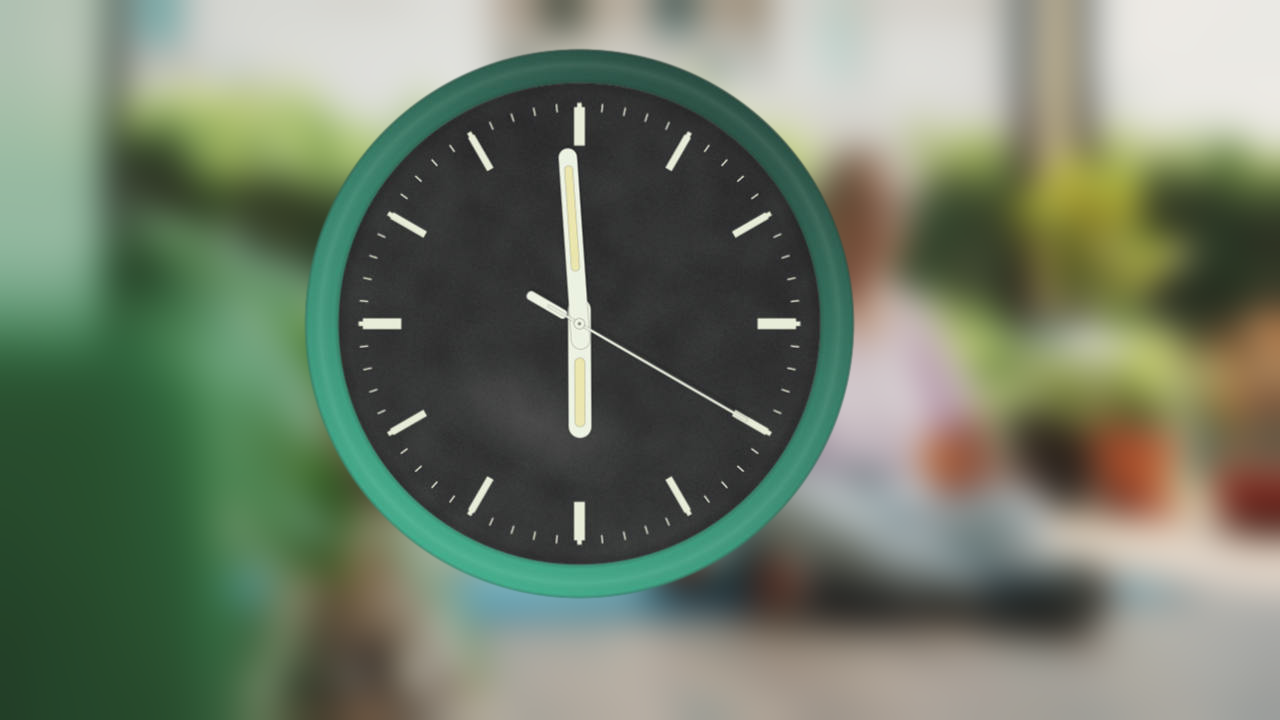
{"hour": 5, "minute": 59, "second": 20}
